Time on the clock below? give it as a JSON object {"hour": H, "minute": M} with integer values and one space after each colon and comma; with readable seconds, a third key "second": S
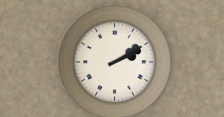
{"hour": 2, "minute": 10}
